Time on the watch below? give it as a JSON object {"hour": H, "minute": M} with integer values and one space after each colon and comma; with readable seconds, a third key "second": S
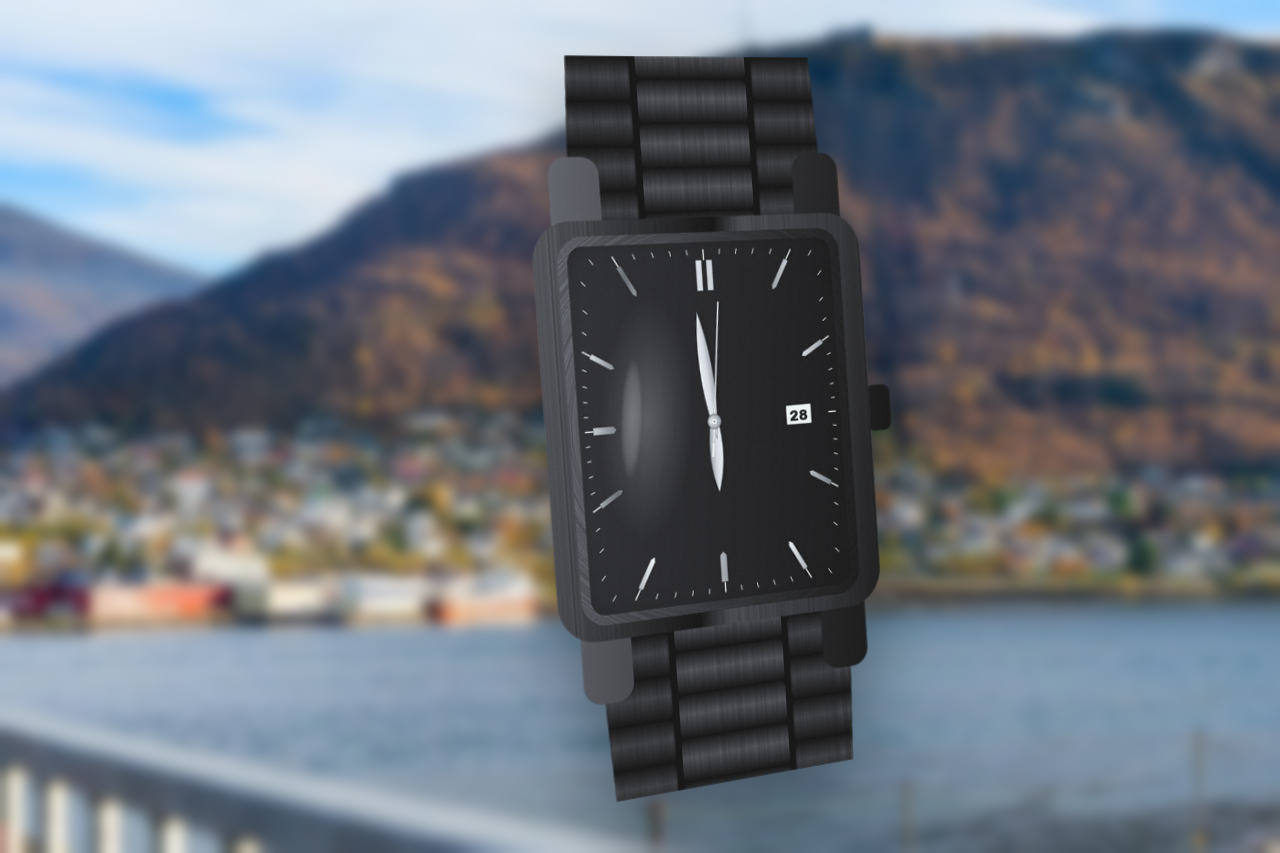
{"hour": 5, "minute": 59, "second": 1}
